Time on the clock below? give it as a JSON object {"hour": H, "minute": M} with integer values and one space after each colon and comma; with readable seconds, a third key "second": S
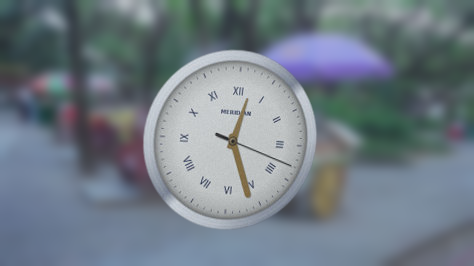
{"hour": 12, "minute": 26, "second": 18}
